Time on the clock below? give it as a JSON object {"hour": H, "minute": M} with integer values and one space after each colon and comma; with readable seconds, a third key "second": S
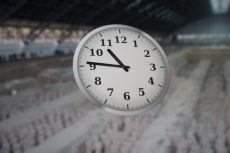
{"hour": 10, "minute": 46}
